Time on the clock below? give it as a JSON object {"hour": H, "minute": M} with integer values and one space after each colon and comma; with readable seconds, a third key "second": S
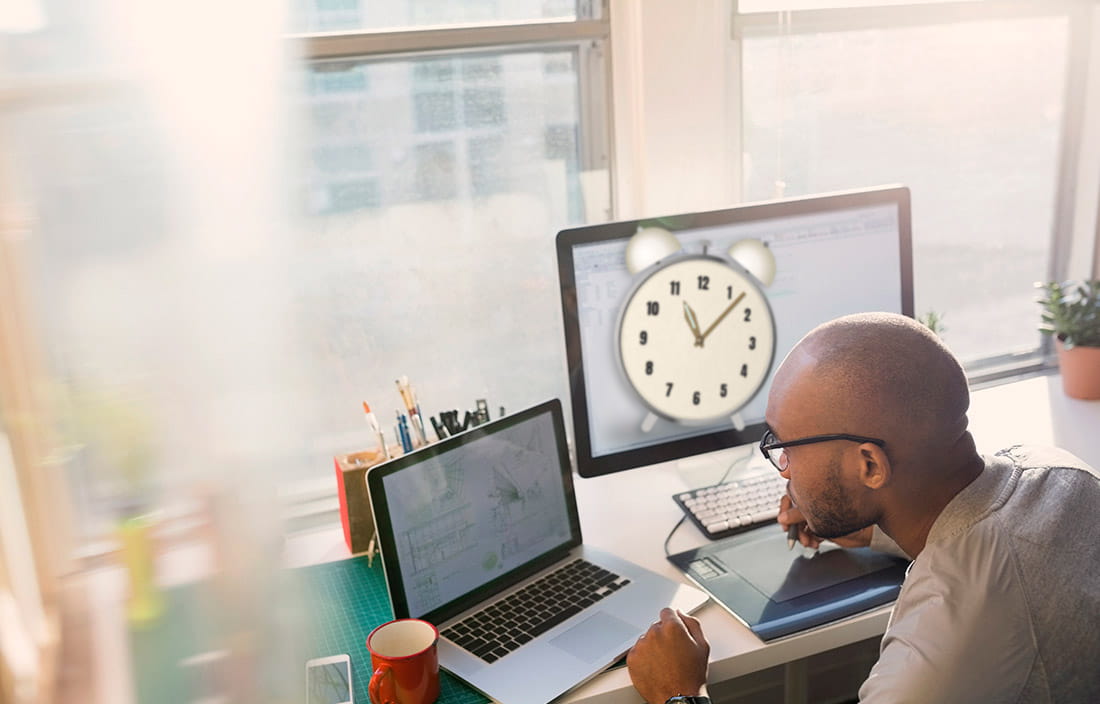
{"hour": 11, "minute": 7}
